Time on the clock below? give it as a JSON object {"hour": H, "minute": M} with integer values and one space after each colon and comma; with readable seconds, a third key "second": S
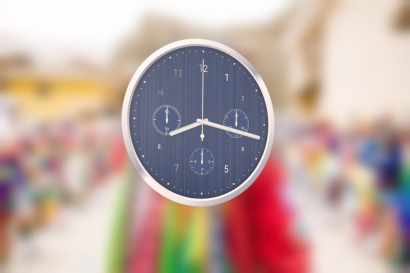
{"hour": 8, "minute": 17}
